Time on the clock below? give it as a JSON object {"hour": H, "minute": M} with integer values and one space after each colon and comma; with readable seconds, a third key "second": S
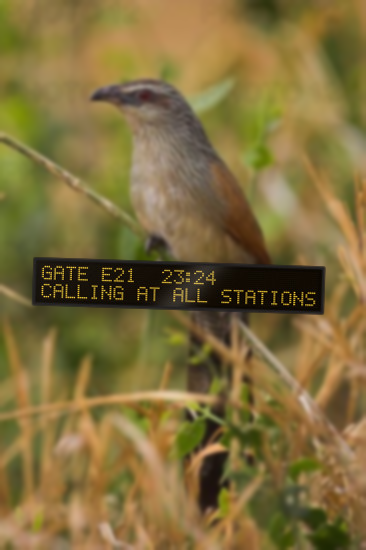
{"hour": 23, "minute": 24}
